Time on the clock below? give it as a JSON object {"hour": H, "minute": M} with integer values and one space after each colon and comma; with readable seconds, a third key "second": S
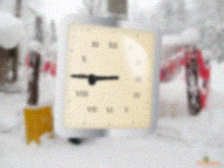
{"hour": 8, "minute": 45}
